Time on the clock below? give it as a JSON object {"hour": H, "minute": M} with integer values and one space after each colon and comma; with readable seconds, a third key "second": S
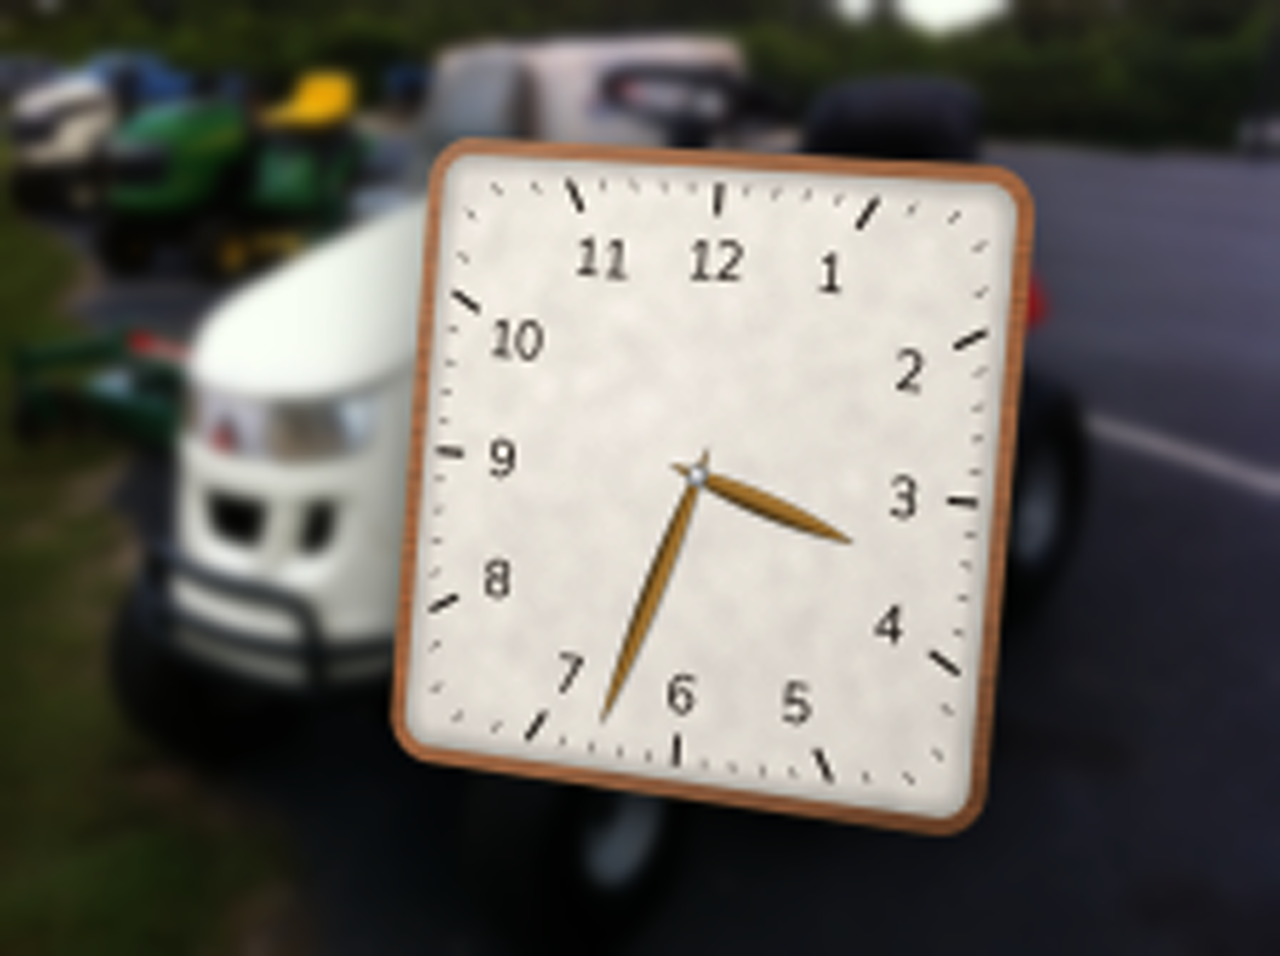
{"hour": 3, "minute": 33}
